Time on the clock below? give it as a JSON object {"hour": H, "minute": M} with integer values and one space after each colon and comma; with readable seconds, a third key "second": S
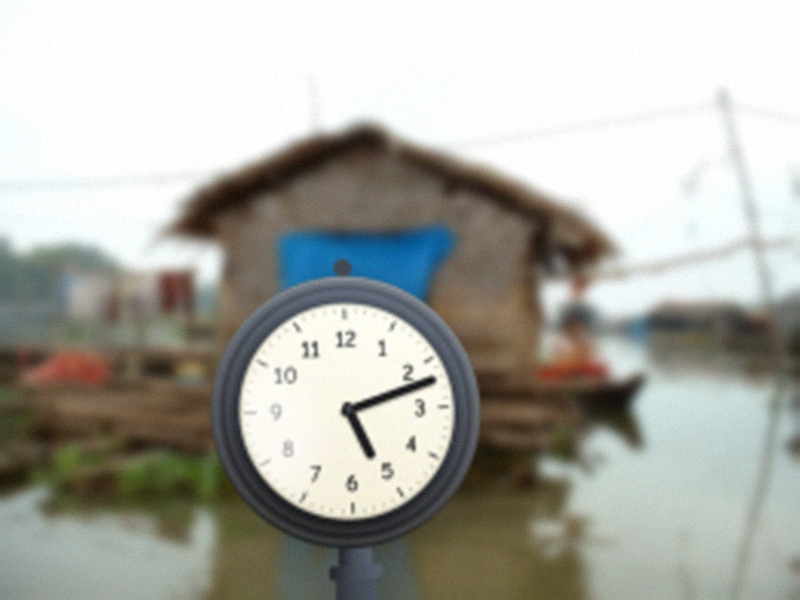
{"hour": 5, "minute": 12}
